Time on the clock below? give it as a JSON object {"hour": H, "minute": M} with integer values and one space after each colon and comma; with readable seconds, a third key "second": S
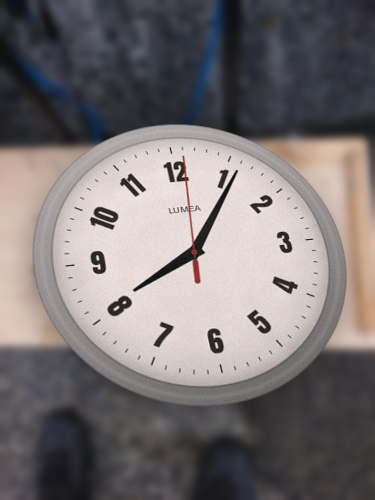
{"hour": 8, "minute": 6, "second": 1}
